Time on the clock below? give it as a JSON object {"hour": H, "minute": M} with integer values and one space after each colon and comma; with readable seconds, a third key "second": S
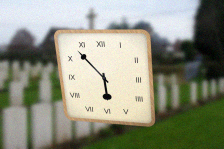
{"hour": 5, "minute": 53}
